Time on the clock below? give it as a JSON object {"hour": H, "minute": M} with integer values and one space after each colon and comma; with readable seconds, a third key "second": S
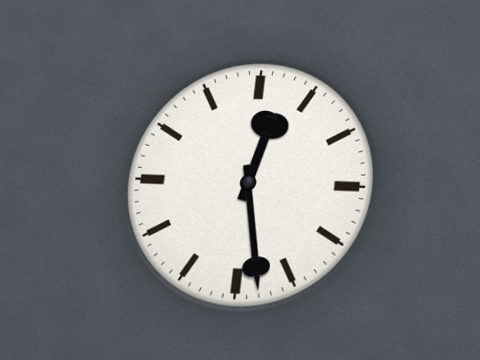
{"hour": 12, "minute": 28}
